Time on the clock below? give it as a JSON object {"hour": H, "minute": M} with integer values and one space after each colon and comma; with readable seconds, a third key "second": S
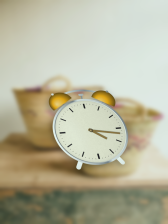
{"hour": 4, "minute": 17}
